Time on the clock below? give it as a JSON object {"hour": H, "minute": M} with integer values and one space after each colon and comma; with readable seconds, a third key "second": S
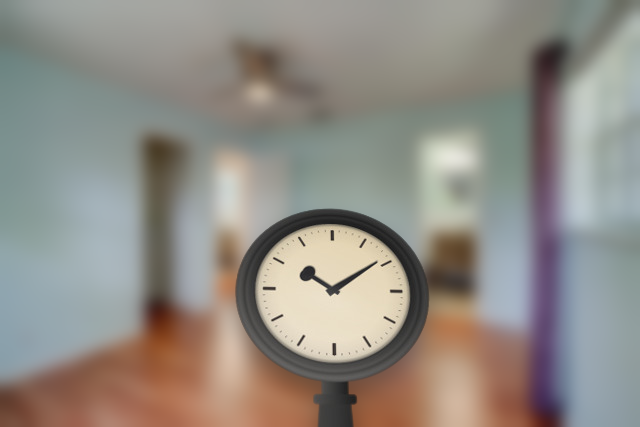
{"hour": 10, "minute": 9}
